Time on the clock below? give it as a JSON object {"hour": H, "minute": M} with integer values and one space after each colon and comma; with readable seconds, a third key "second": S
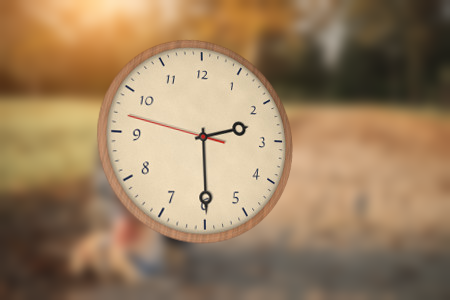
{"hour": 2, "minute": 29, "second": 47}
